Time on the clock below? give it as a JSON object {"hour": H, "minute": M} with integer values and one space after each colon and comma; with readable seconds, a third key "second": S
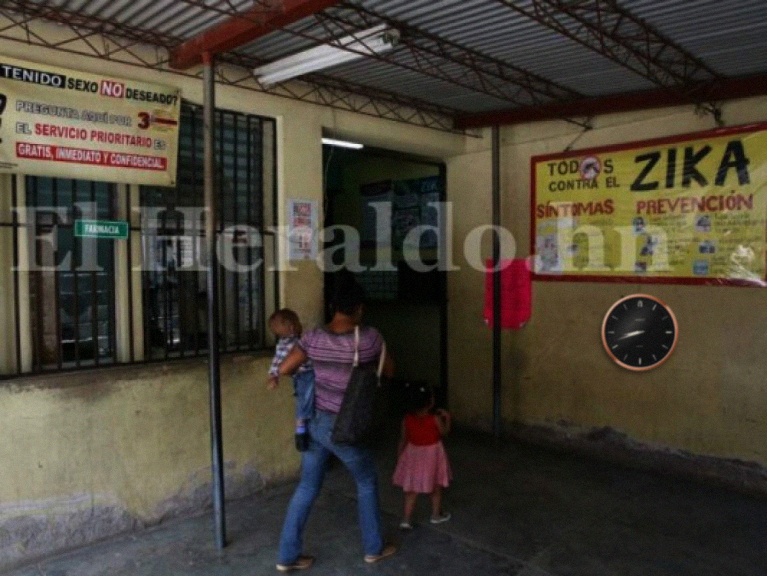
{"hour": 8, "minute": 42}
